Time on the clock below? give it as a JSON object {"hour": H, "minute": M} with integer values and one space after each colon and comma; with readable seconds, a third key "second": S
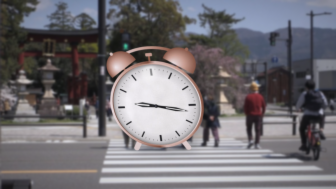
{"hour": 9, "minute": 17}
